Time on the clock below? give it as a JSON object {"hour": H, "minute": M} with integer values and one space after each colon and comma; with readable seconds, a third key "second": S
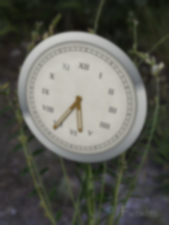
{"hour": 5, "minute": 35}
